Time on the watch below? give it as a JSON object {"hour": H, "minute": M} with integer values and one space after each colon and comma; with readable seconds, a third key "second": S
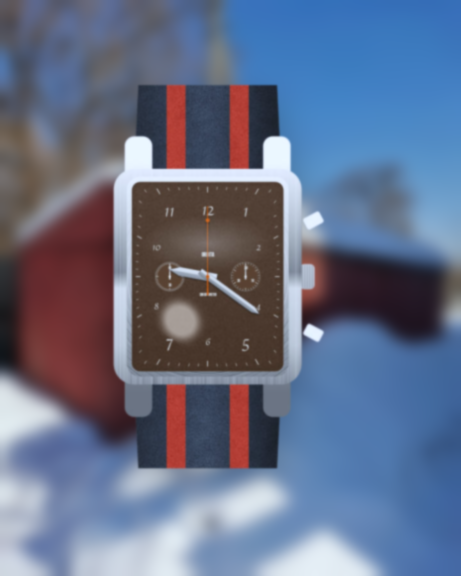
{"hour": 9, "minute": 21}
